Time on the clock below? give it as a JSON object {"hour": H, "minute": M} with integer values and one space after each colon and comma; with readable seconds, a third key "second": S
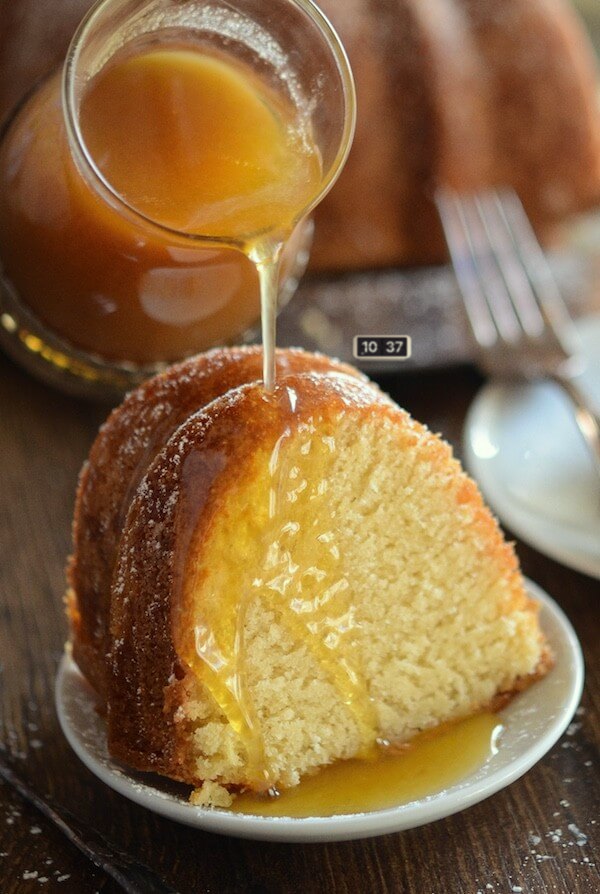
{"hour": 10, "minute": 37}
